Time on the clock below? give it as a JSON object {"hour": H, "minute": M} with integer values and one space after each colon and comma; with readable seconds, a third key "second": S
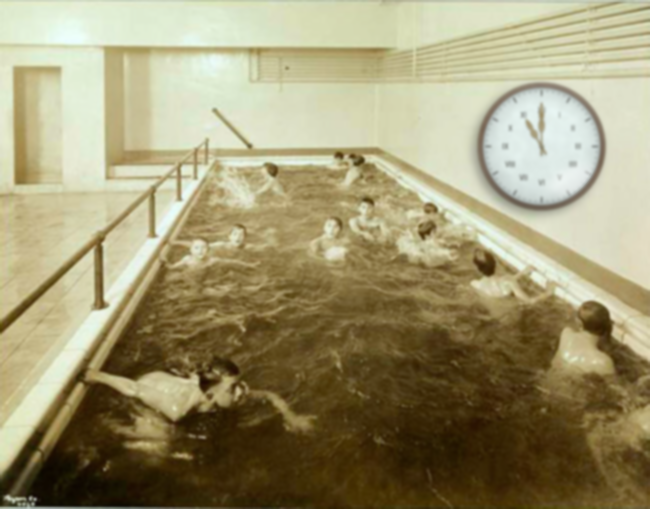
{"hour": 11, "minute": 0}
